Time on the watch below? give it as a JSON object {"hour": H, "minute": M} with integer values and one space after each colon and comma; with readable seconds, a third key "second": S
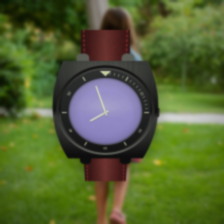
{"hour": 7, "minute": 57}
